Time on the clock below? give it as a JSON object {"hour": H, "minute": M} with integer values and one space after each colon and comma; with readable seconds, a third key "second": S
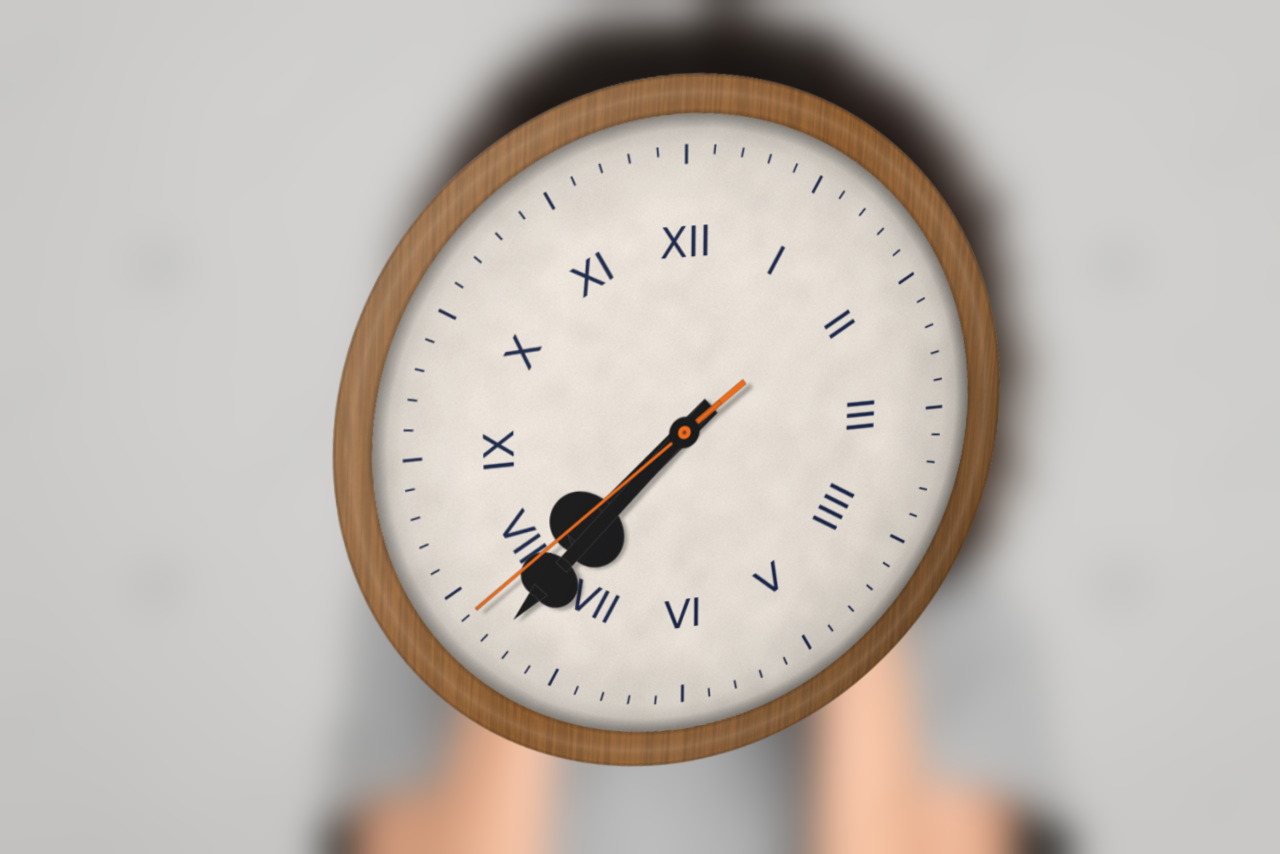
{"hour": 7, "minute": 37, "second": 39}
